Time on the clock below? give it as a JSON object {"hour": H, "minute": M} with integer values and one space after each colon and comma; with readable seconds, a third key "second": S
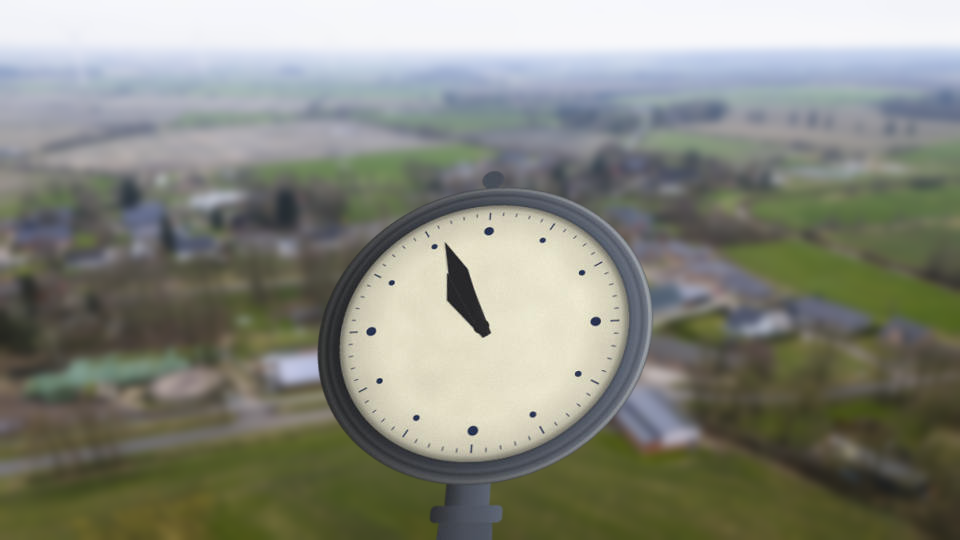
{"hour": 10, "minute": 56}
